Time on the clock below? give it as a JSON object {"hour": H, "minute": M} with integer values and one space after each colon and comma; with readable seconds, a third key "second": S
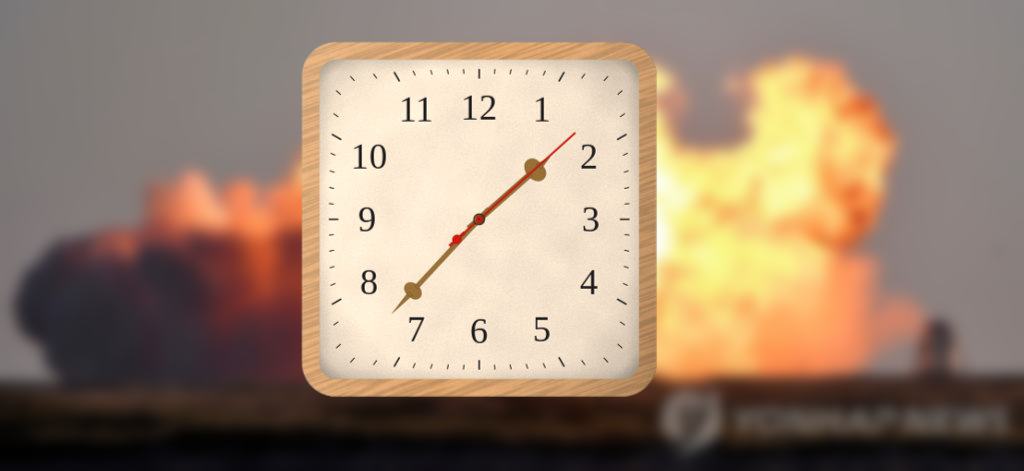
{"hour": 1, "minute": 37, "second": 8}
